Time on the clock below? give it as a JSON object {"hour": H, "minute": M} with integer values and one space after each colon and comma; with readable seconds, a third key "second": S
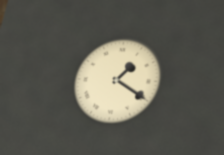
{"hour": 1, "minute": 20}
